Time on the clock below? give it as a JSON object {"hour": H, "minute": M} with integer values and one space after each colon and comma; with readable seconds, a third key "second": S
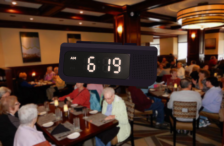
{"hour": 6, "minute": 19}
